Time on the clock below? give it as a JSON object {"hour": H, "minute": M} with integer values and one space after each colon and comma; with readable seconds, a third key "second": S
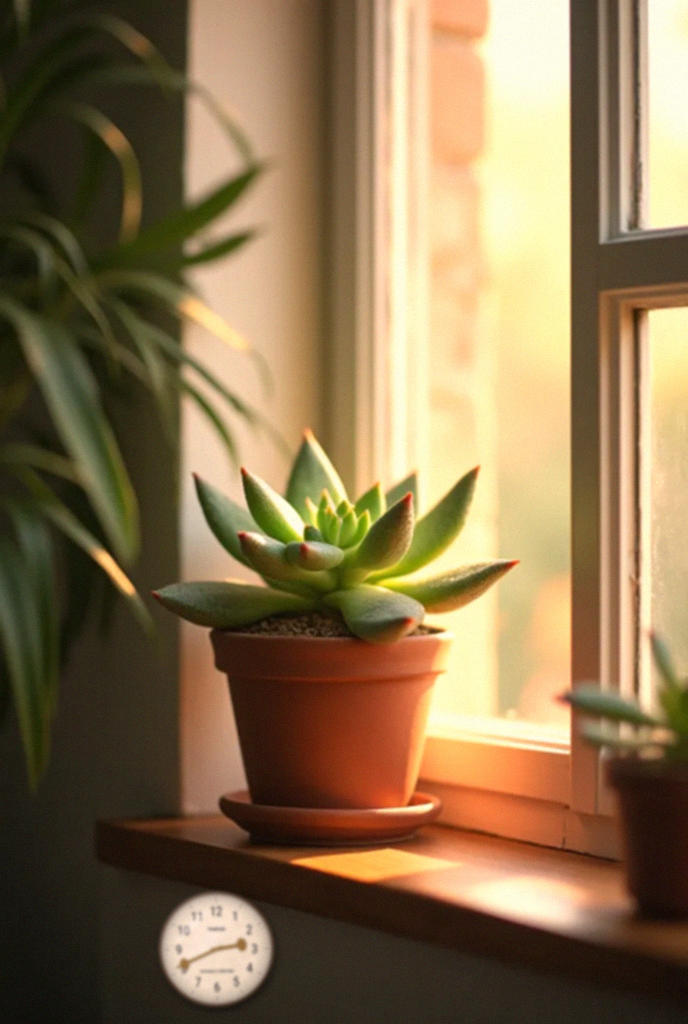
{"hour": 2, "minute": 41}
